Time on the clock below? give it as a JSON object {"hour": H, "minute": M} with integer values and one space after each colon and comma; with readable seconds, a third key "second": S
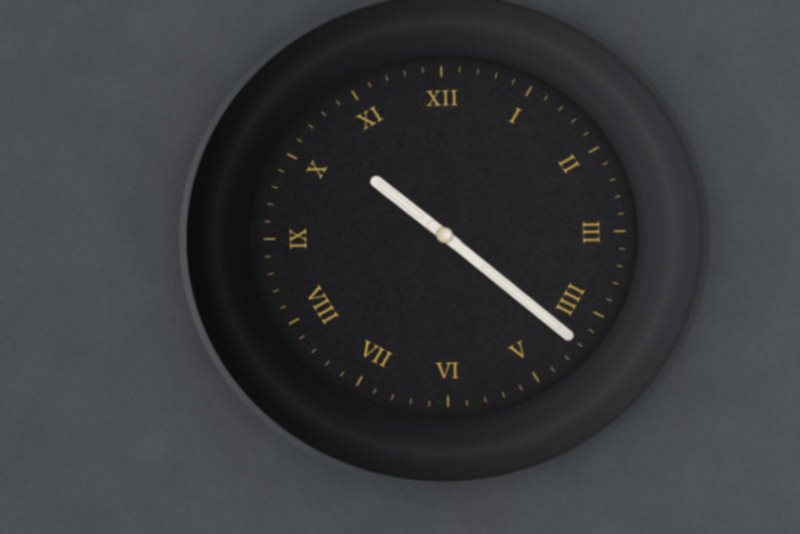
{"hour": 10, "minute": 22}
